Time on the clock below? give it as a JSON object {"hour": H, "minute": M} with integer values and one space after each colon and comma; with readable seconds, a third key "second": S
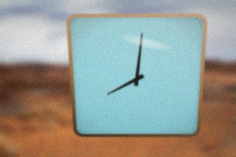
{"hour": 8, "minute": 1}
